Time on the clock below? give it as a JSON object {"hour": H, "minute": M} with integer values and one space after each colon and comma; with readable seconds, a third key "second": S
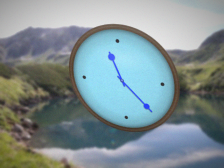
{"hour": 11, "minute": 23}
